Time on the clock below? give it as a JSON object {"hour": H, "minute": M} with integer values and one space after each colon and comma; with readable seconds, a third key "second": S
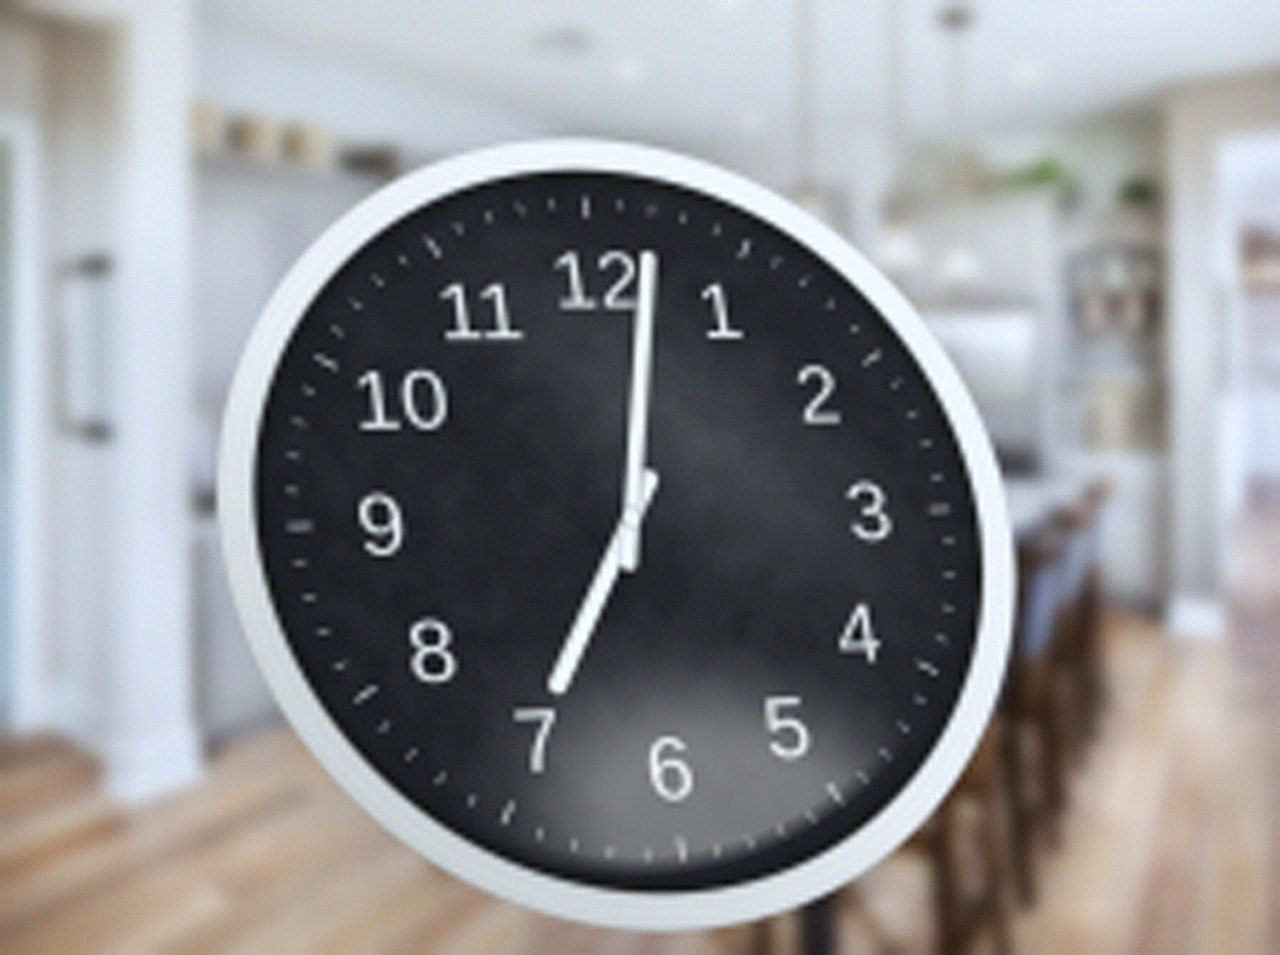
{"hour": 7, "minute": 2}
